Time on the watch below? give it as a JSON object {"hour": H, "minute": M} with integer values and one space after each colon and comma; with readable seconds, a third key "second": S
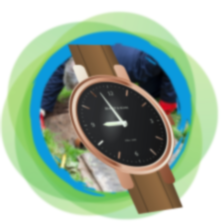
{"hour": 8, "minute": 57}
